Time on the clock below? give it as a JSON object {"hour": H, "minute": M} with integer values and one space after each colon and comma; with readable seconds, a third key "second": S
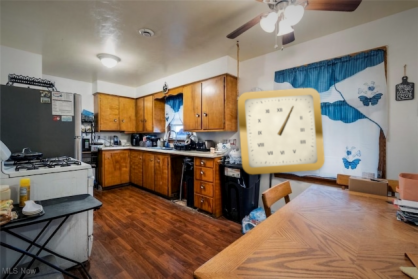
{"hour": 1, "minute": 5}
